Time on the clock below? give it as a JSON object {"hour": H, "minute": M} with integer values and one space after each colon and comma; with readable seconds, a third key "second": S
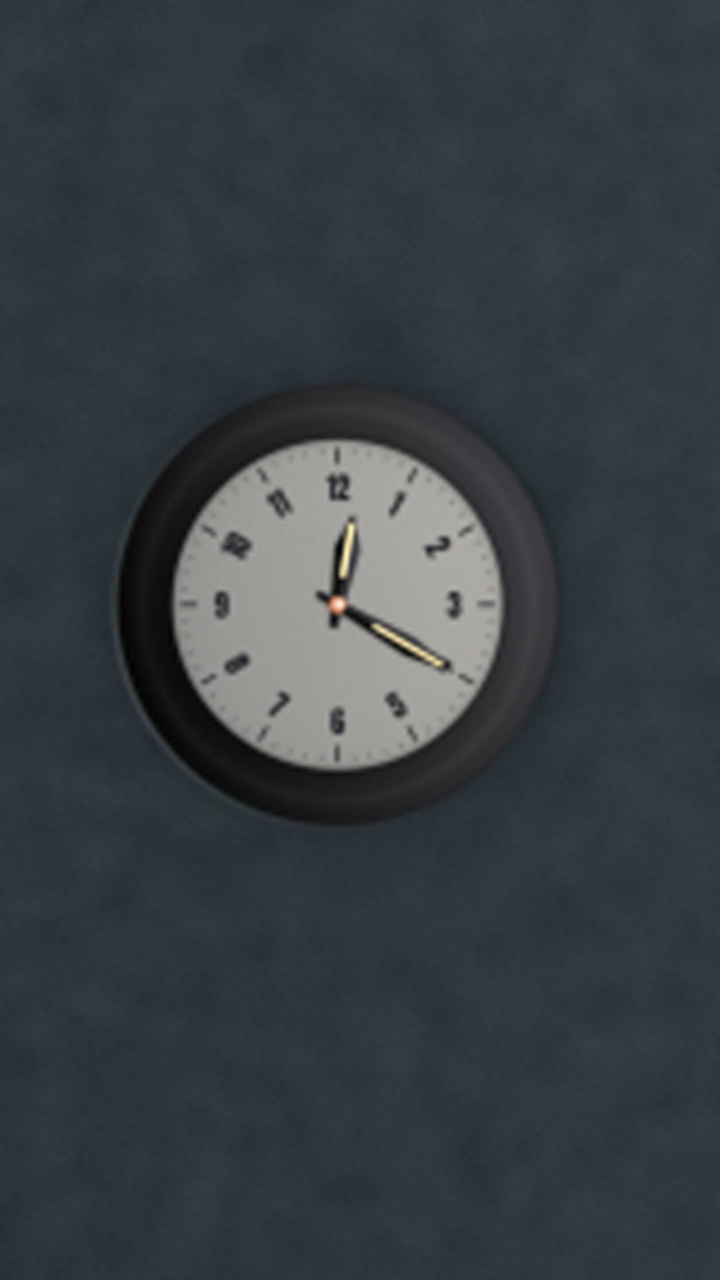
{"hour": 12, "minute": 20}
